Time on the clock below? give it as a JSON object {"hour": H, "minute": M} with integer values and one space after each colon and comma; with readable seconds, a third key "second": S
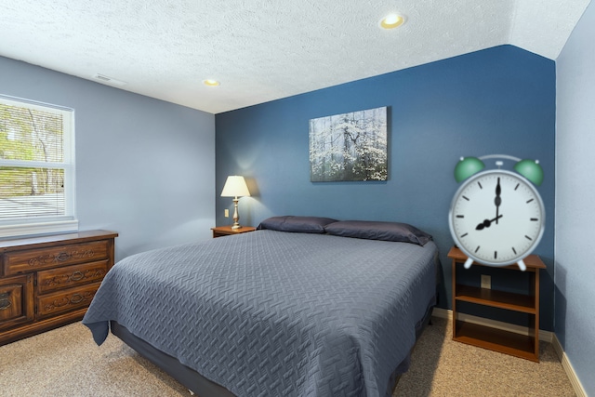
{"hour": 8, "minute": 0}
